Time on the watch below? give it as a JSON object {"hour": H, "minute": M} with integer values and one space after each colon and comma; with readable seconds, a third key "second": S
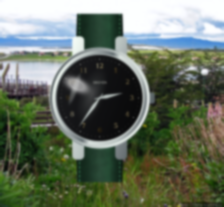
{"hour": 2, "minute": 36}
